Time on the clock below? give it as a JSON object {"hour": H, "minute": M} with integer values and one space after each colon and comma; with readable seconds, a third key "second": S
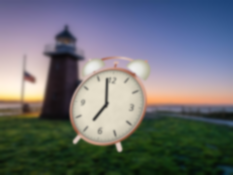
{"hour": 6, "minute": 58}
